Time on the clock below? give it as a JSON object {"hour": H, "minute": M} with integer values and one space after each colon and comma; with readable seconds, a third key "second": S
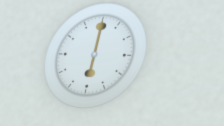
{"hour": 6, "minute": 0}
